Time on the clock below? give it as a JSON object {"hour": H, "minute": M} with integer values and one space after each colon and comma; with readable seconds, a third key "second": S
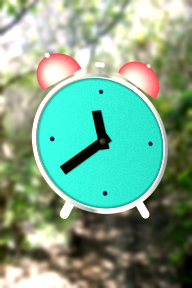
{"hour": 11, "minute": 39}
